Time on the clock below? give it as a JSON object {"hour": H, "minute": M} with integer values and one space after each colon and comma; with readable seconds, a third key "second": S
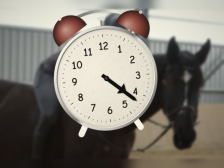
{"hour": 4, "minute": 22}
